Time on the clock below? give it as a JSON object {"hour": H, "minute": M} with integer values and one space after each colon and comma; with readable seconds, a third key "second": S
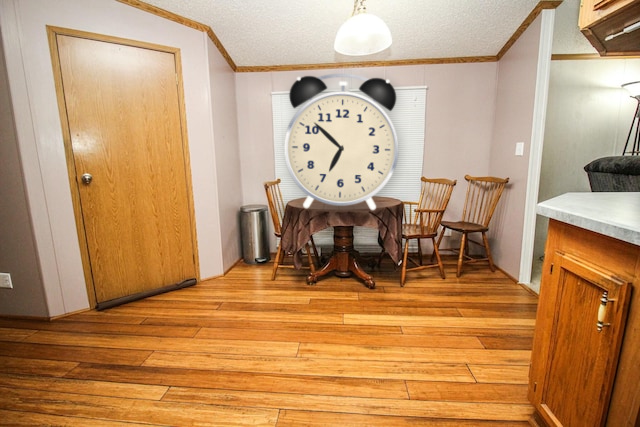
{"hour": 6, "minute": 52}
